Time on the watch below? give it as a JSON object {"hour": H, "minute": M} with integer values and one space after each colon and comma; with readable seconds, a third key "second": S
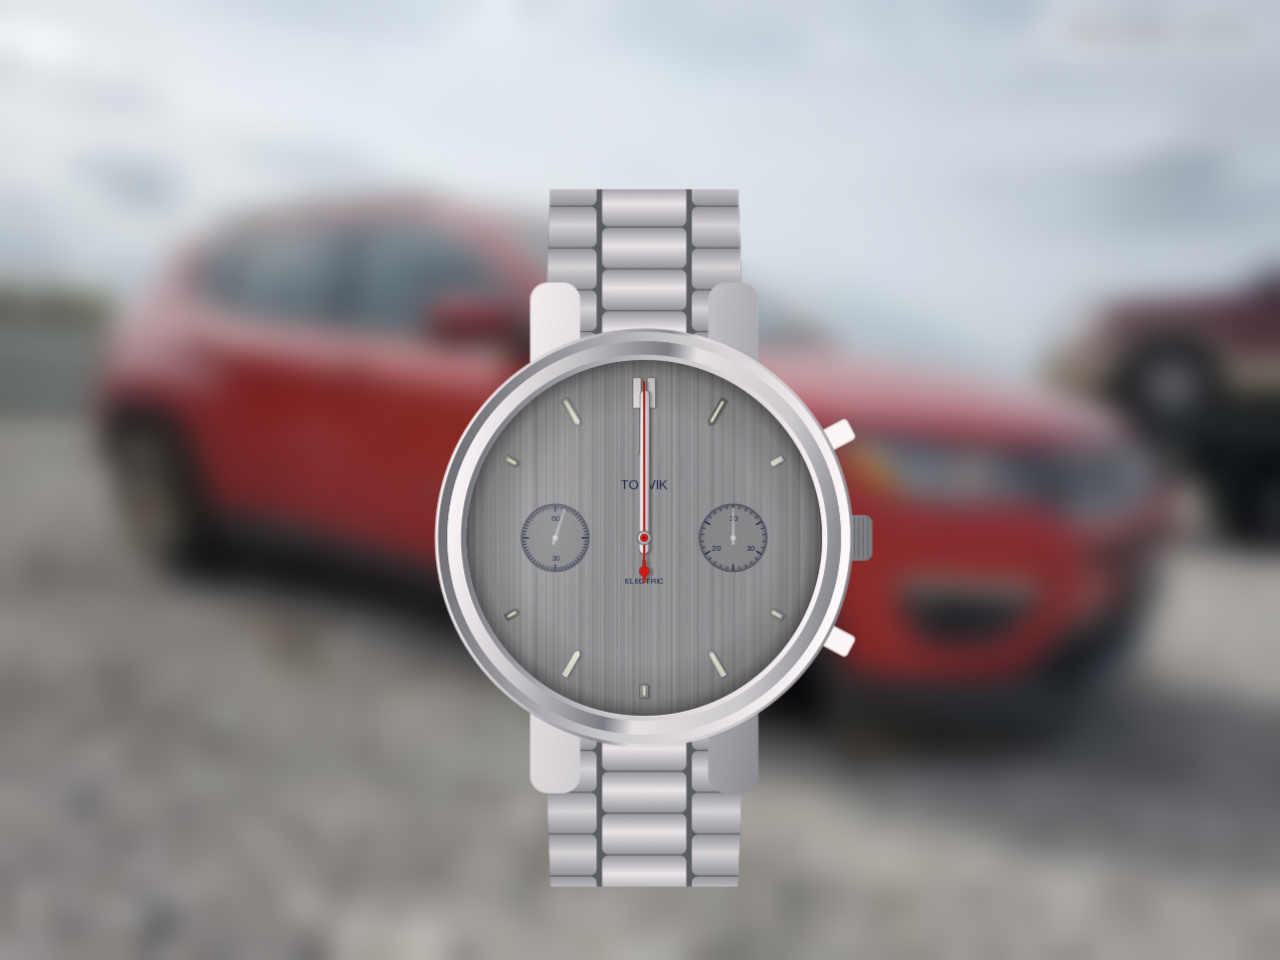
{"hour": 12, "minute": 0, "second": 3}
